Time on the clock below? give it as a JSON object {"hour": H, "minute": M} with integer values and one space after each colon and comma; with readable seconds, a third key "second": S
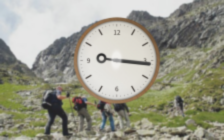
{"hour": 9, "minute": 16}
